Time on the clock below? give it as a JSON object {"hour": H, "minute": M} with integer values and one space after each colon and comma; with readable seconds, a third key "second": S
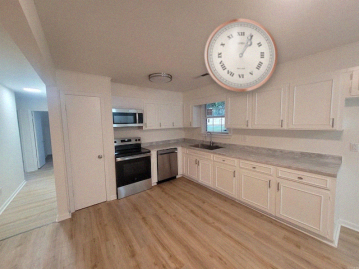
{"hour": 1, "minute": 4}
